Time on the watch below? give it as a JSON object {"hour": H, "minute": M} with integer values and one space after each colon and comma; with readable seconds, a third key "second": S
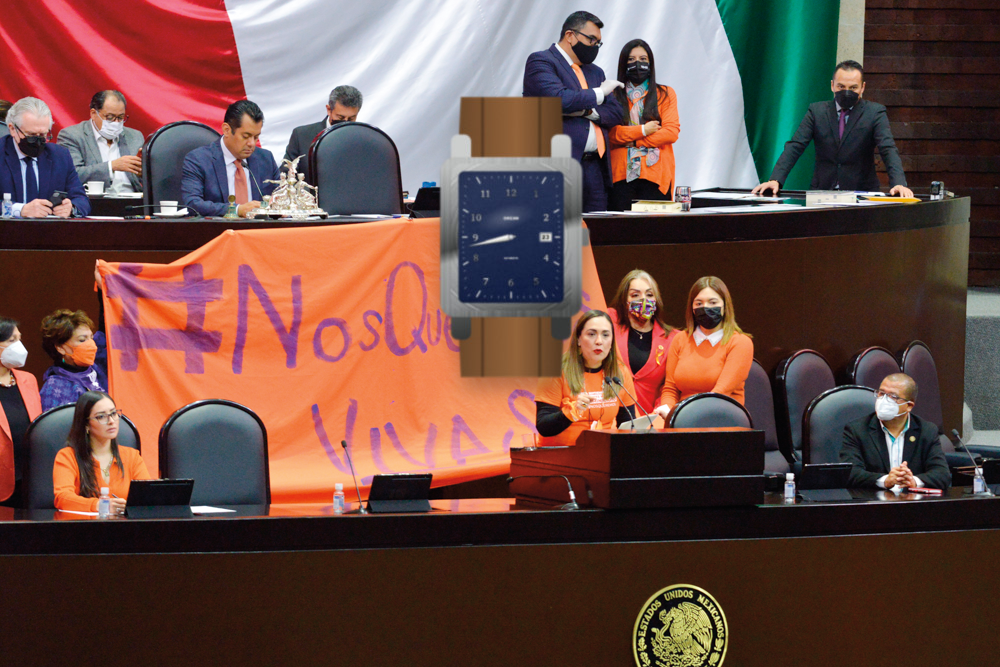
{"hour": 8, "minute": 43}
